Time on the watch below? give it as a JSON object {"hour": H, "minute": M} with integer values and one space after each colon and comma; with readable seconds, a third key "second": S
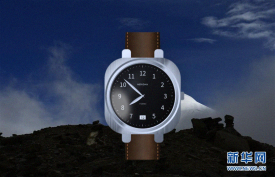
{"hour": 7, "minute": 52}
